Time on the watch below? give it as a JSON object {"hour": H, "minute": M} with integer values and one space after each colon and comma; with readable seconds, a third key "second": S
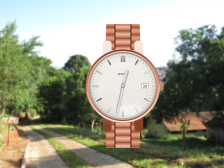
{"hour": 12, "minute": 32}
